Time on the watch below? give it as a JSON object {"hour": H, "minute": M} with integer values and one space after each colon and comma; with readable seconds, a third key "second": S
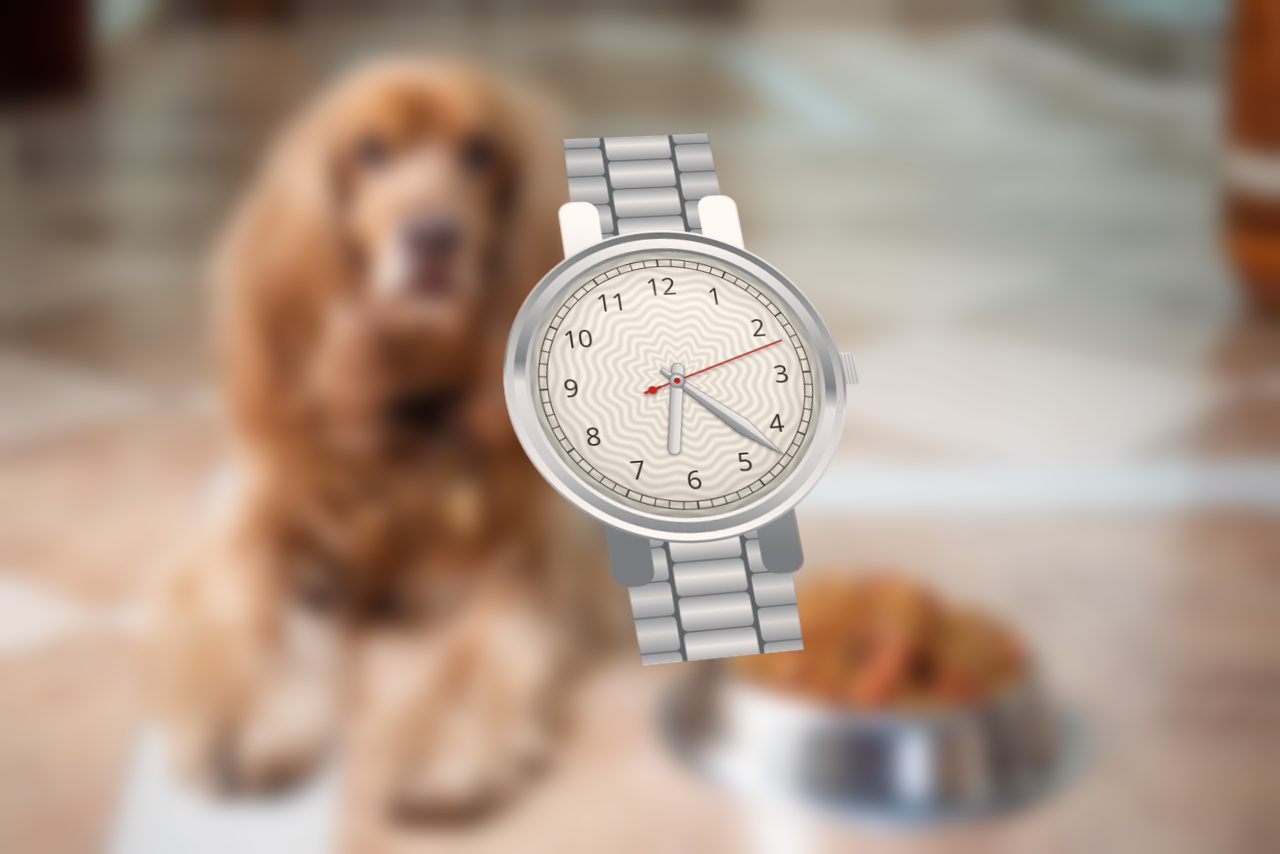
{"hour": 6, "minute": 22, "second": 12}
